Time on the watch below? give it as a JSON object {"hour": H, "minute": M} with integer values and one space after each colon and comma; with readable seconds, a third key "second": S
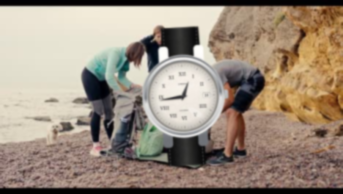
{"hour": 12, "minute": 44}
